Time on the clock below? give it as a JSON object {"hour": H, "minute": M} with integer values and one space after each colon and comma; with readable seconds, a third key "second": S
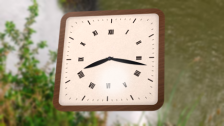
{"hour": 8, "minute": 17}
